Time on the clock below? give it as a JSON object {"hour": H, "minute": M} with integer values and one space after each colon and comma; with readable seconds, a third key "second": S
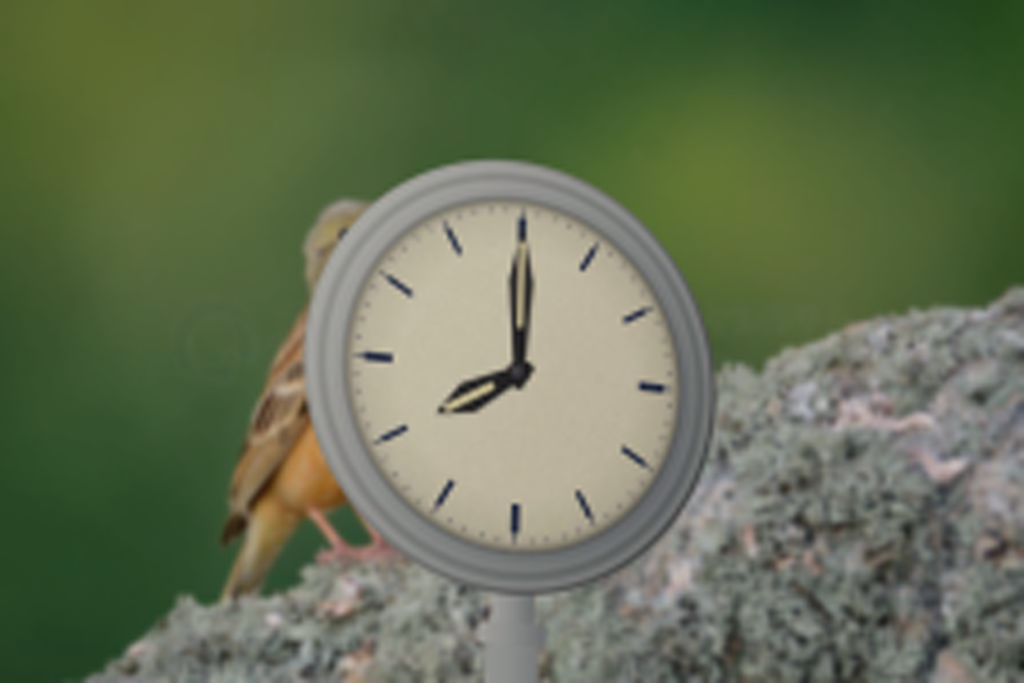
{"hour": 8, "minute": 0}
